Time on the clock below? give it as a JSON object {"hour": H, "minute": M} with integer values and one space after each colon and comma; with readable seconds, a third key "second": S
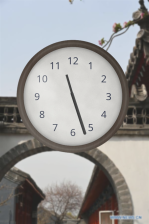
{"hour": 11, "minute": 27}
